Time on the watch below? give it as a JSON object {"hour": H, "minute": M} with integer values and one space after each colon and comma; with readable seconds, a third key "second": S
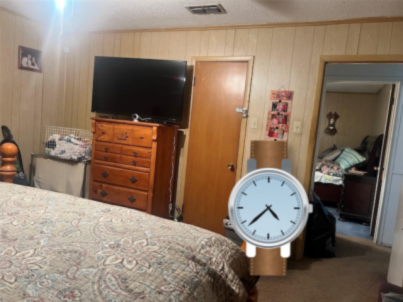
{"hour": 4, "minute": 38}
